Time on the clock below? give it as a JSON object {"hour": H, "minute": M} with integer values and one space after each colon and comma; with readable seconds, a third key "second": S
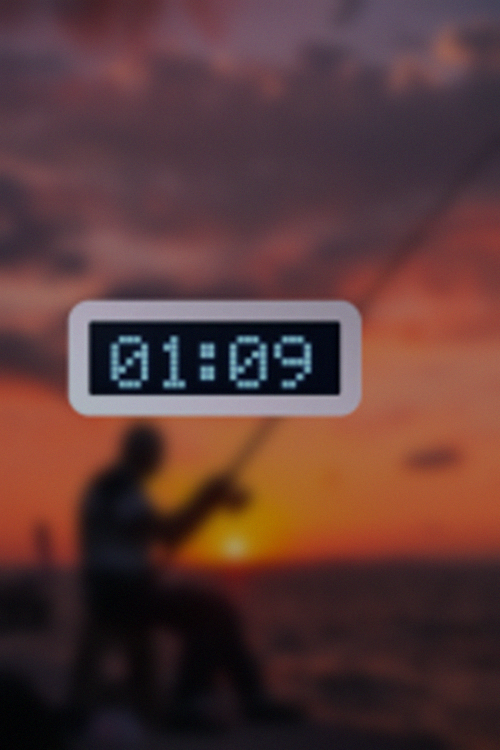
{"hour": 1, "minute": 9}
